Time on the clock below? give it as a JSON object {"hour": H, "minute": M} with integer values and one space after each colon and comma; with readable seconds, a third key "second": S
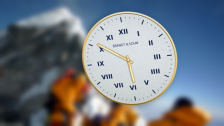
{"hour": 5, "minute": 51}
